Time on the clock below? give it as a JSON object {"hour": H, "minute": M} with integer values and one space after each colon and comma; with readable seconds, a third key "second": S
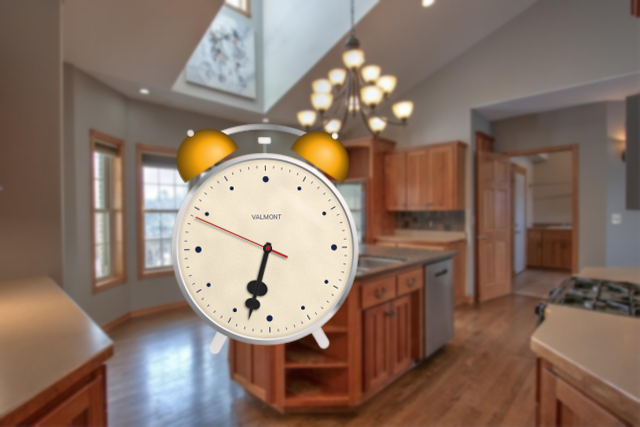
{"hour": 6, "minute": 32, "second": 49}
